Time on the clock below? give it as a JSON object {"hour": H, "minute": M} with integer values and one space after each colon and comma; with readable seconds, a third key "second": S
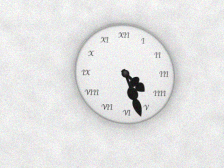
{"hour": 4, "minute": 27}
